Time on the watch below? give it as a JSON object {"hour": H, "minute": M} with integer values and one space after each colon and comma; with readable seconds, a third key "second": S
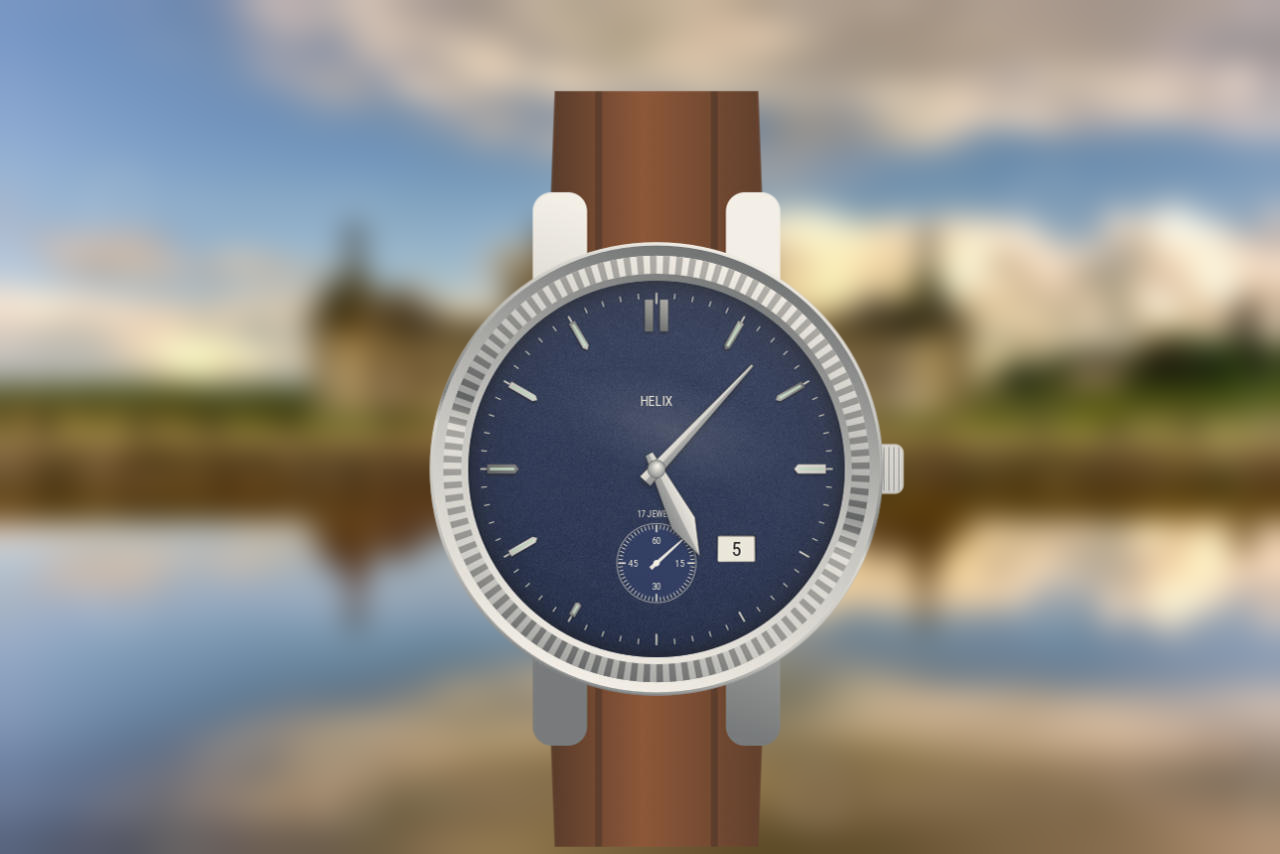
{"hour": 5, "minute": 7, "second": 8}
